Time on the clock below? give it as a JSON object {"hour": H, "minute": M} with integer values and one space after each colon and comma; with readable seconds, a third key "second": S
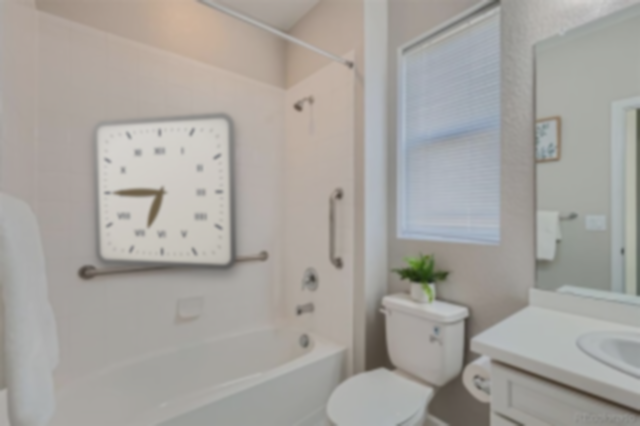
{"hour": 6, "minute": 45}
